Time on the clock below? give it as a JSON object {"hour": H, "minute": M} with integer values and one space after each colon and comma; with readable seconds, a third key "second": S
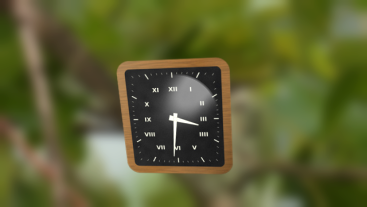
{"hour": 3, "minute": 31}
